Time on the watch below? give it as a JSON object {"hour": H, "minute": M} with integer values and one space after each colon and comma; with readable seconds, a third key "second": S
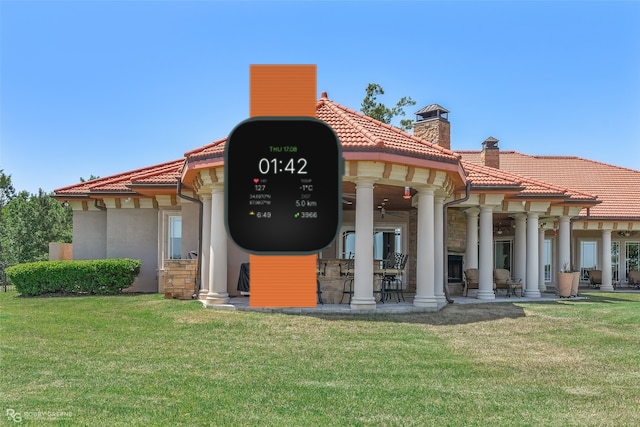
{"hour": 1, "minute": 42}
